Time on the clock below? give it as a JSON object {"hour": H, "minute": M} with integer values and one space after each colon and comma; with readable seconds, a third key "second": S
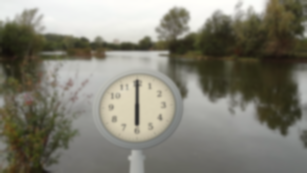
{"hour": 6, "minute": 0}
